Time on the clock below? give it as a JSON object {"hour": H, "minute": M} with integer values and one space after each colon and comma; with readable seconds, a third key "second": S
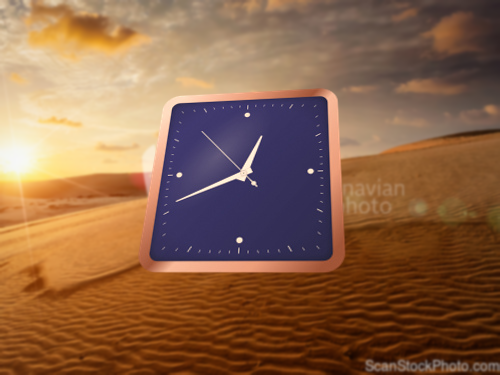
{"hour": 12, "minute": 40, "second": 53}
